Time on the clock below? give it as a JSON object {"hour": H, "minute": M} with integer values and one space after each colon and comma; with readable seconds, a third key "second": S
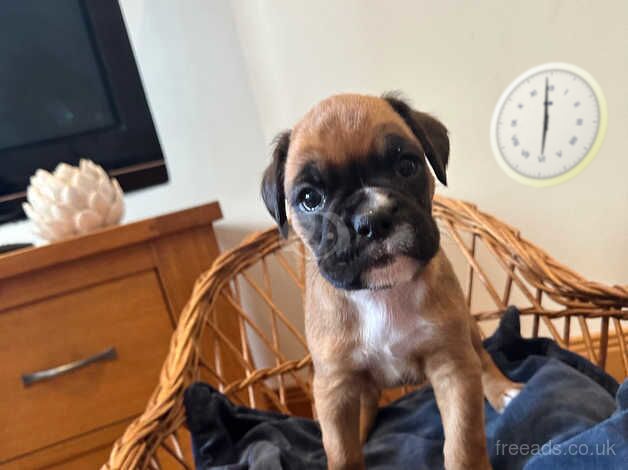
{"hour": 5, "minute": 59}
